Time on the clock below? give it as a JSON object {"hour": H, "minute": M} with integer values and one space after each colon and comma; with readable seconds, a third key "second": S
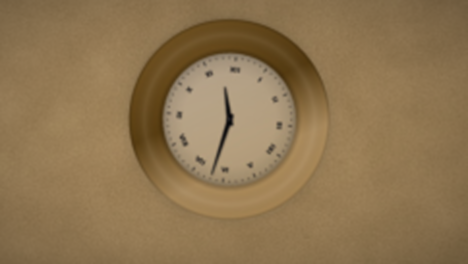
{"hour": 11, "minute": 32}
